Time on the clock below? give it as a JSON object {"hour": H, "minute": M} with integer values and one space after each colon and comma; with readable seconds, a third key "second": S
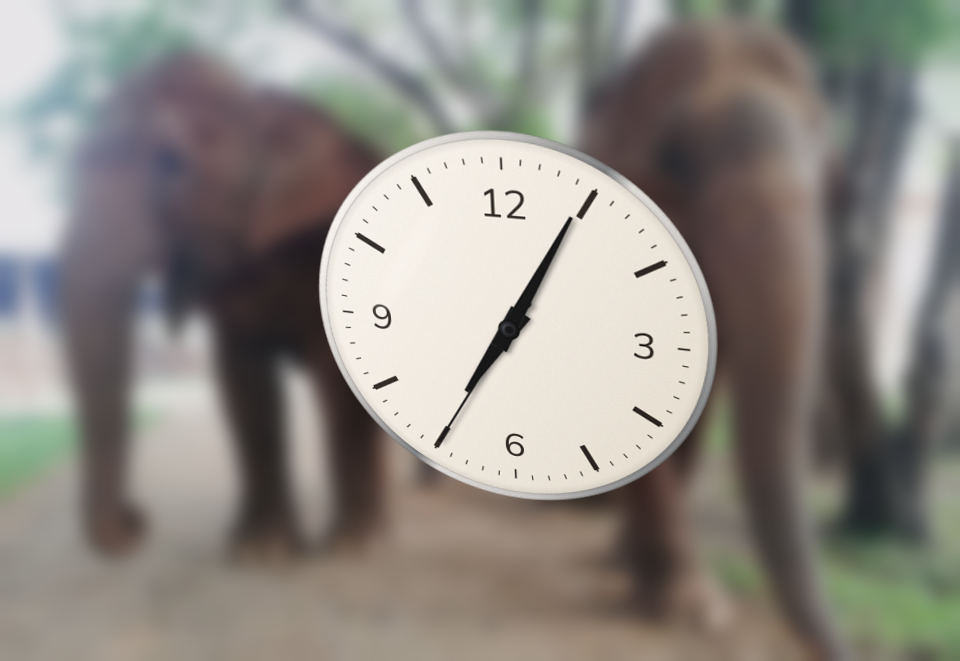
{"hour": 7, "minute": 4, "second": 35}
